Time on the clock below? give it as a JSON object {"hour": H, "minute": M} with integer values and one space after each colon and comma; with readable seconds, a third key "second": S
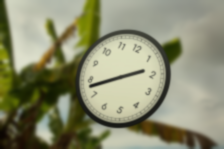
{"hour": 1, "minute": 38}
